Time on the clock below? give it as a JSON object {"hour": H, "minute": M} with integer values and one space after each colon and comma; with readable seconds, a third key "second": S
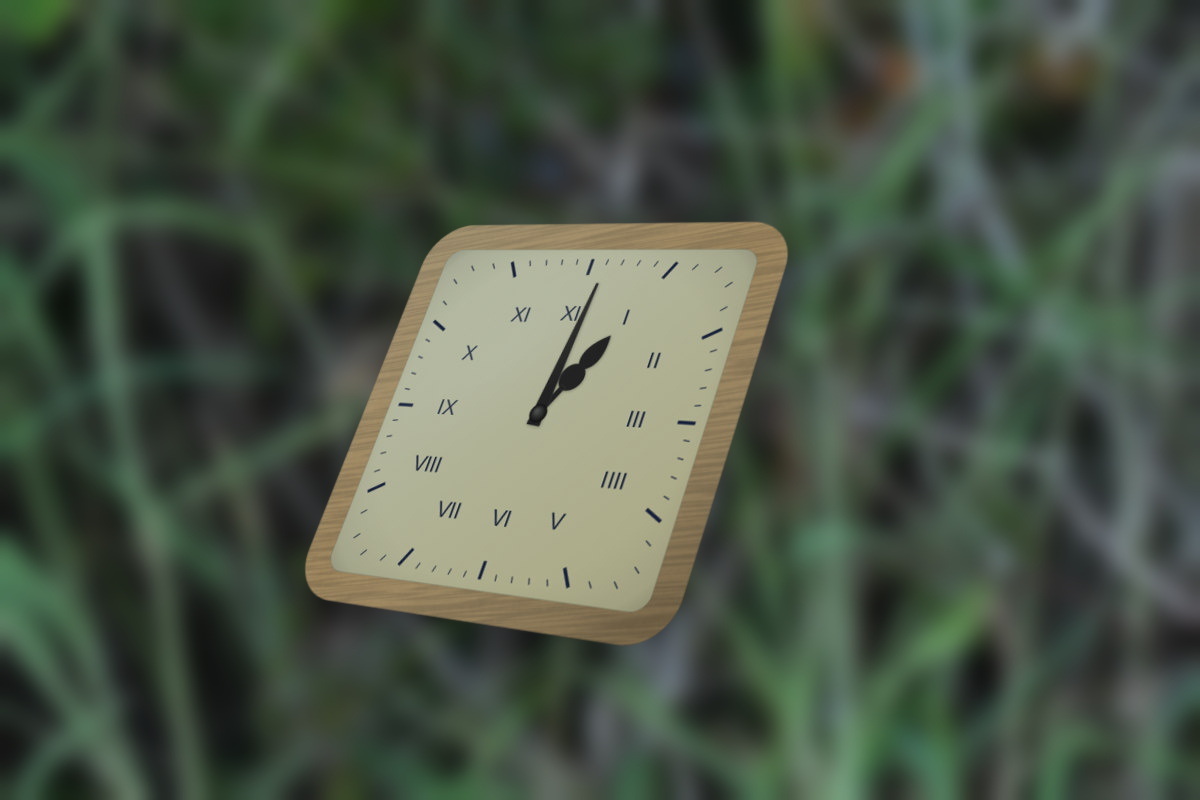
{"hour": 1, "minute": 1}
